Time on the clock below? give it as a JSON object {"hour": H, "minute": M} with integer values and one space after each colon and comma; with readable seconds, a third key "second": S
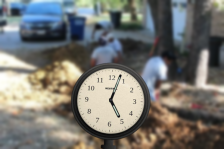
{"hour": 5, "minute": 3}
